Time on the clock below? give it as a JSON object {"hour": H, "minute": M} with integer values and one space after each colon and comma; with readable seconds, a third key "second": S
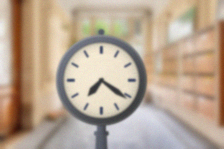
{"hour": 7, "minute": 21}
